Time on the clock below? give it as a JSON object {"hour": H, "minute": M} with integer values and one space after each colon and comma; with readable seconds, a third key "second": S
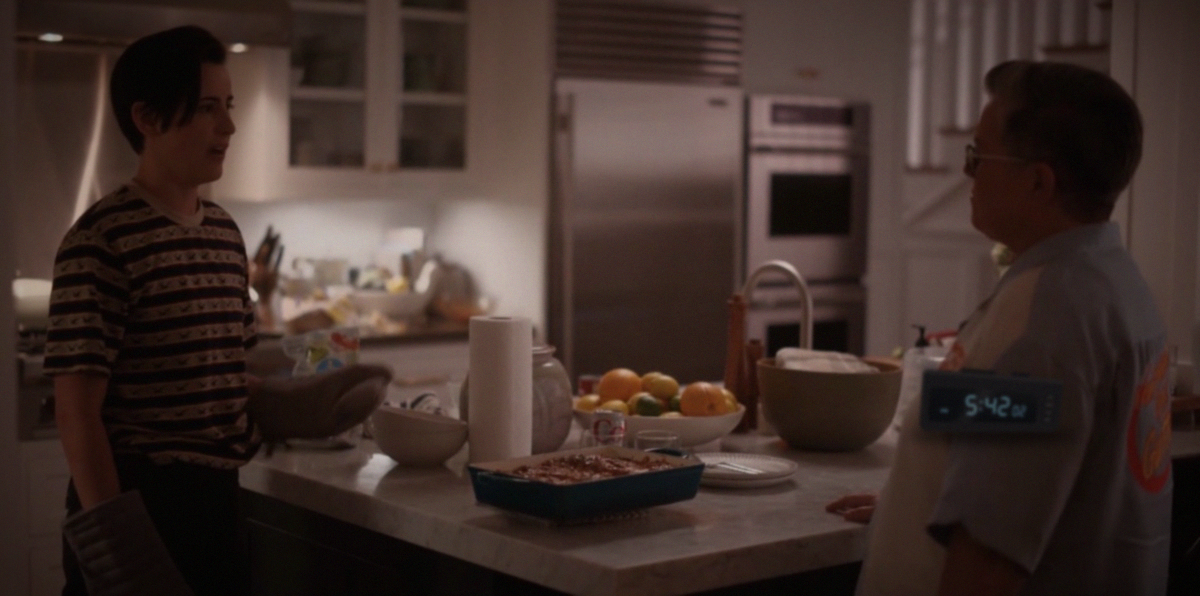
{"hour": 5, "minute": 42}
